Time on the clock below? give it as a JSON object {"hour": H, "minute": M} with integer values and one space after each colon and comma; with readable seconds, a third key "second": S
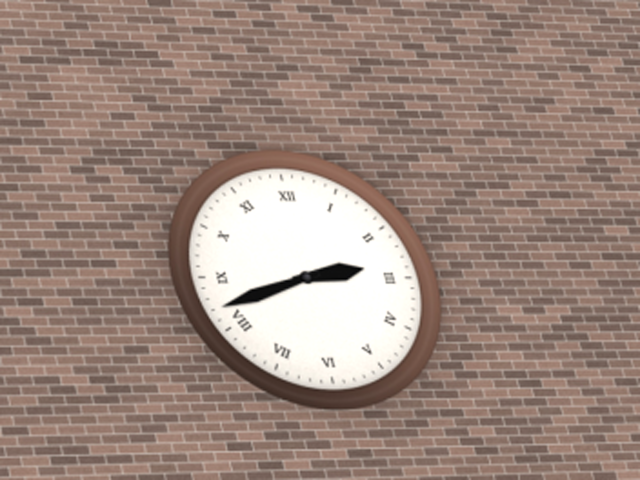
{"hour": 2, "minute": 42}
